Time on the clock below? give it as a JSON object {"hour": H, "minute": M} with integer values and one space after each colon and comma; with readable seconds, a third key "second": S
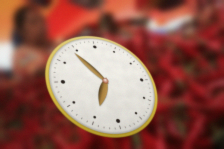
{"hour": 6, "minute": 54}
